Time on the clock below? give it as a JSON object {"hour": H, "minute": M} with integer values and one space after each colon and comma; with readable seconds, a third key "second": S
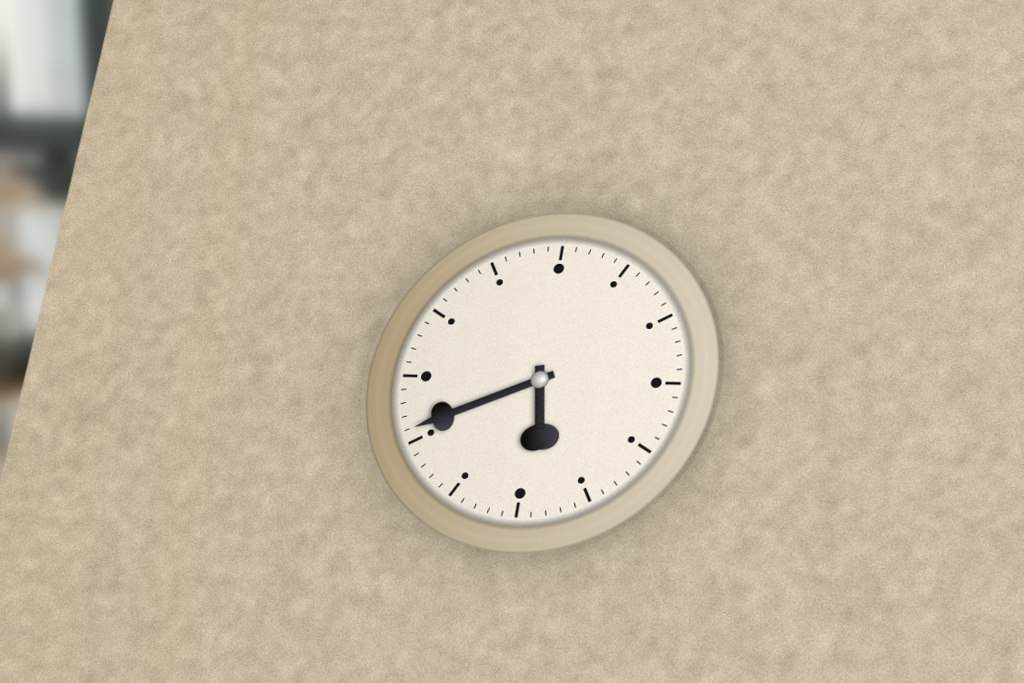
{"hour": 5, "minute": 41}
